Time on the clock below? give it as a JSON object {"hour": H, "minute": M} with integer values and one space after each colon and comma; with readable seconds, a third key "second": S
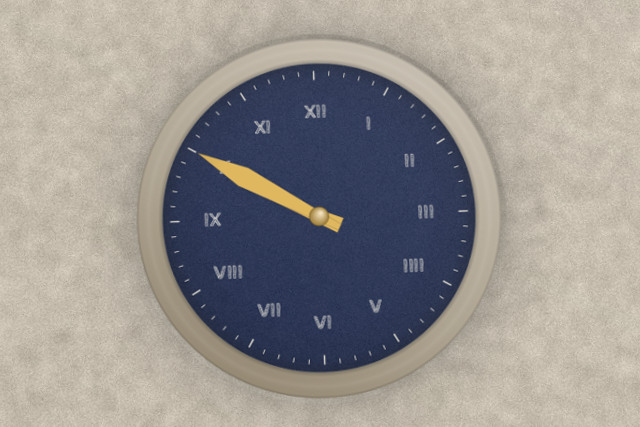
{"hour": 9, "minute": 50}
